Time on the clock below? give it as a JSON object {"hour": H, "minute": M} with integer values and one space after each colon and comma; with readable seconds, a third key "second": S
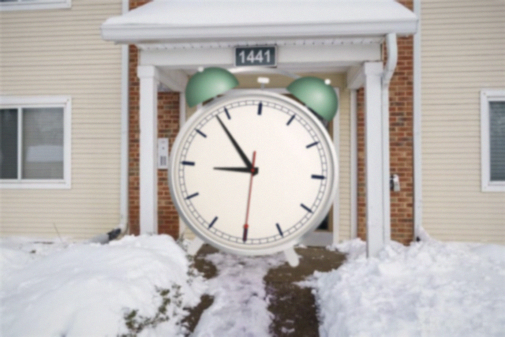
{"hour": 8, "minute": 53, "second": 30}
